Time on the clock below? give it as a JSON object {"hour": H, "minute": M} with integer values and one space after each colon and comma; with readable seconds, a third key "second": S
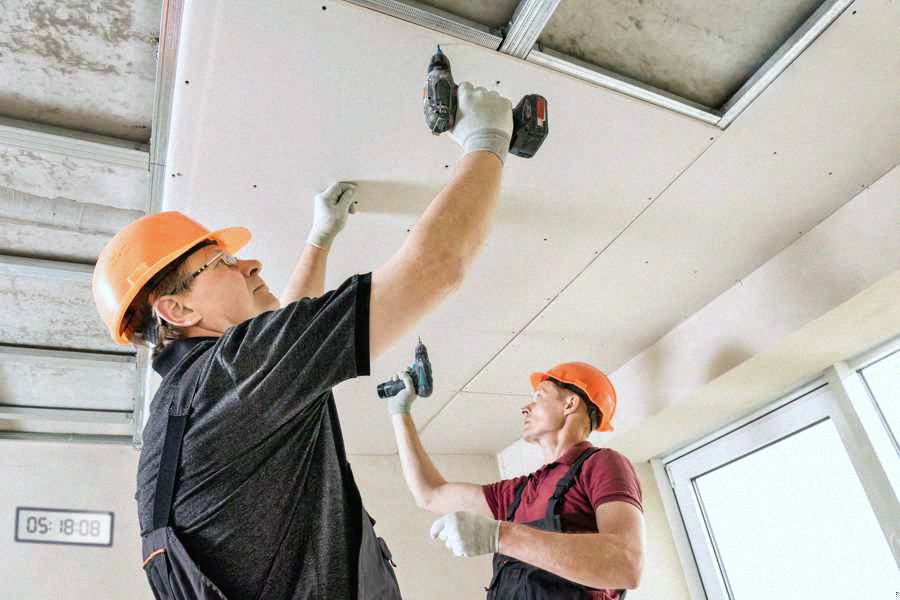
{"hour": 5, "minute": 18, "second": 8}
